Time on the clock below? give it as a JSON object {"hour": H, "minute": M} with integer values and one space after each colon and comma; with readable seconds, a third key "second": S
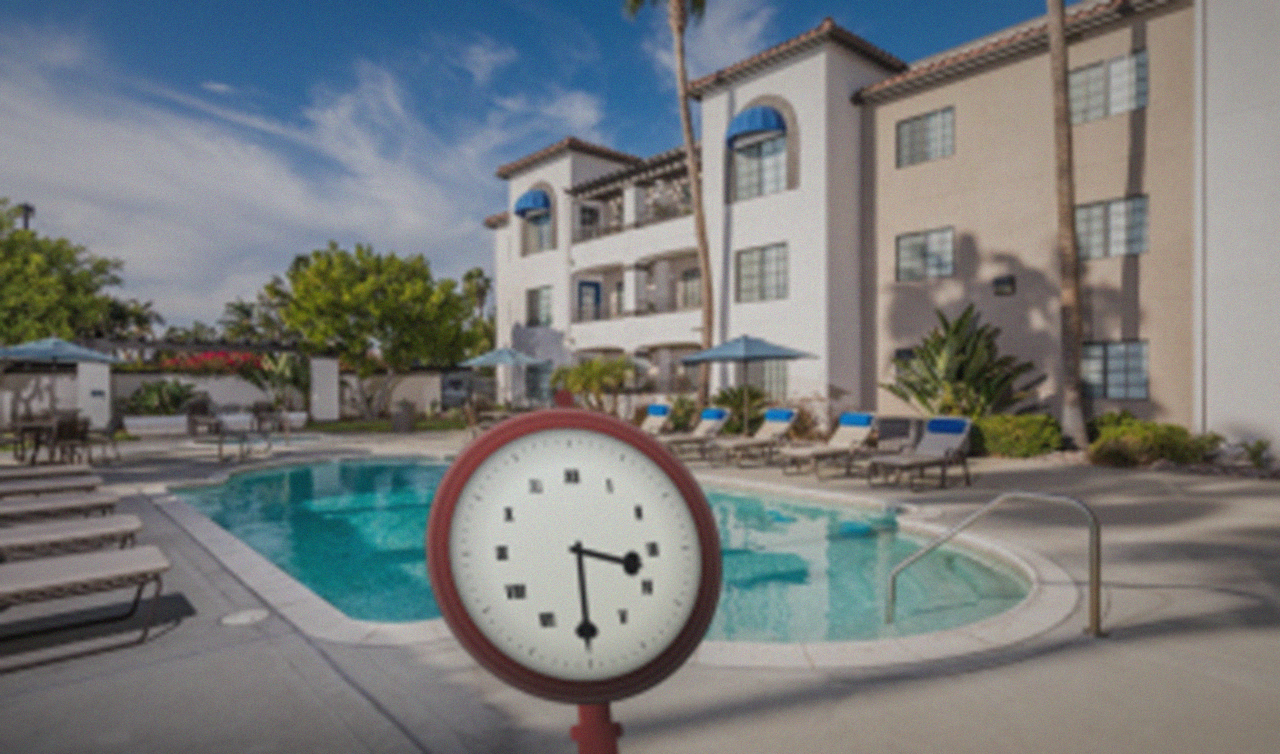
{"hour": 3, "minute": 30}
